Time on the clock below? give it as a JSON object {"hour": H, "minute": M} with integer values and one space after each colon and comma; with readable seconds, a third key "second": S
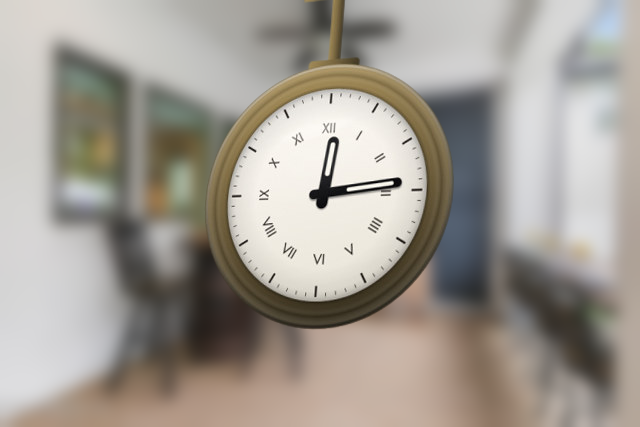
{"hour": 12, "minute": 14}
